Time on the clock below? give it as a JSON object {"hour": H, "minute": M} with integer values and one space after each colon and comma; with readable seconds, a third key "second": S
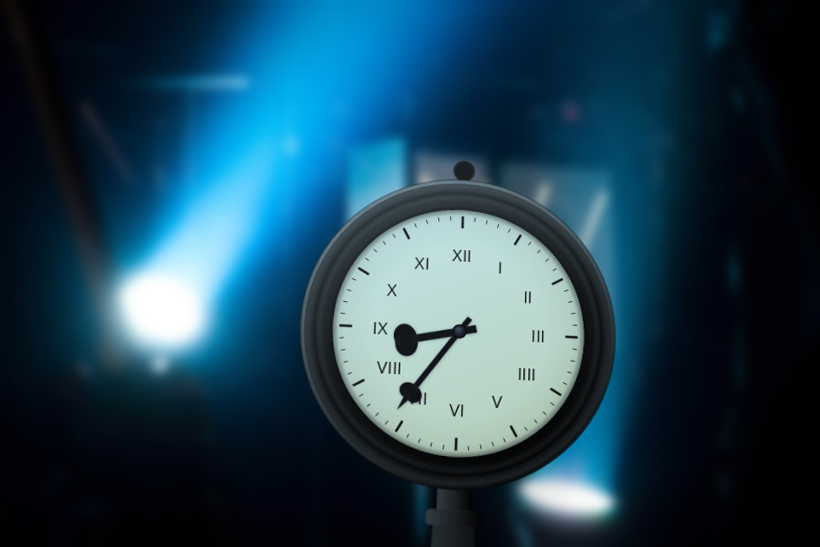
{"hour": 8, "minute": 36}
